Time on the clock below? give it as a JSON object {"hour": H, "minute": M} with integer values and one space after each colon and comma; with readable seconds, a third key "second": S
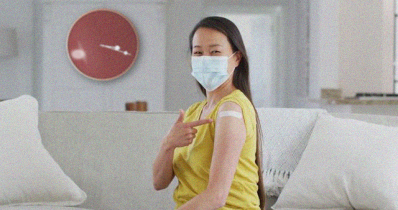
{"hour": 3, "minute": 18}
